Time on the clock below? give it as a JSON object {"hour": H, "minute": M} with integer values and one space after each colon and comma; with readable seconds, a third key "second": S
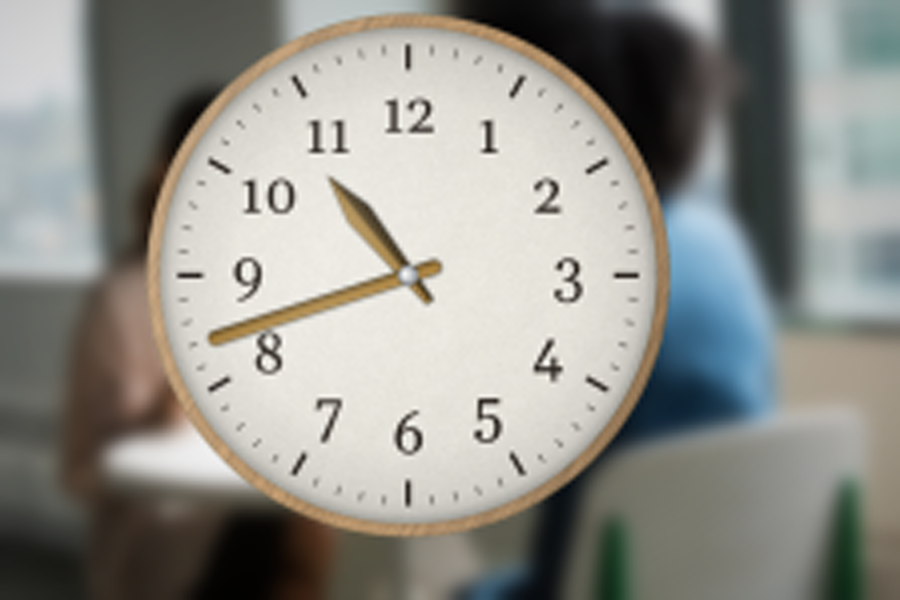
{"hour": 10, "minute": 42}
